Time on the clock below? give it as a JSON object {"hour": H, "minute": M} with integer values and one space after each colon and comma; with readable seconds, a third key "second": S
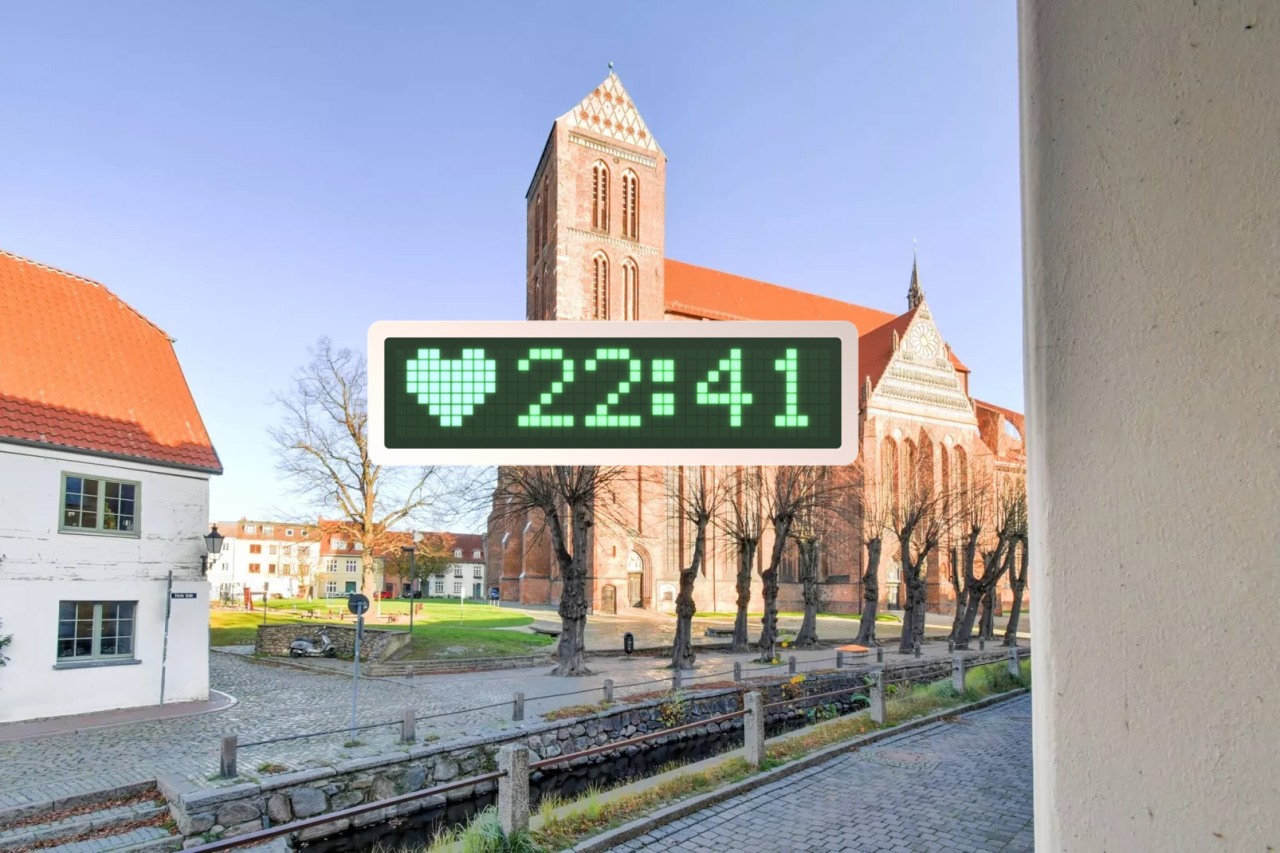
{"hour": 22, "minute": 41}
